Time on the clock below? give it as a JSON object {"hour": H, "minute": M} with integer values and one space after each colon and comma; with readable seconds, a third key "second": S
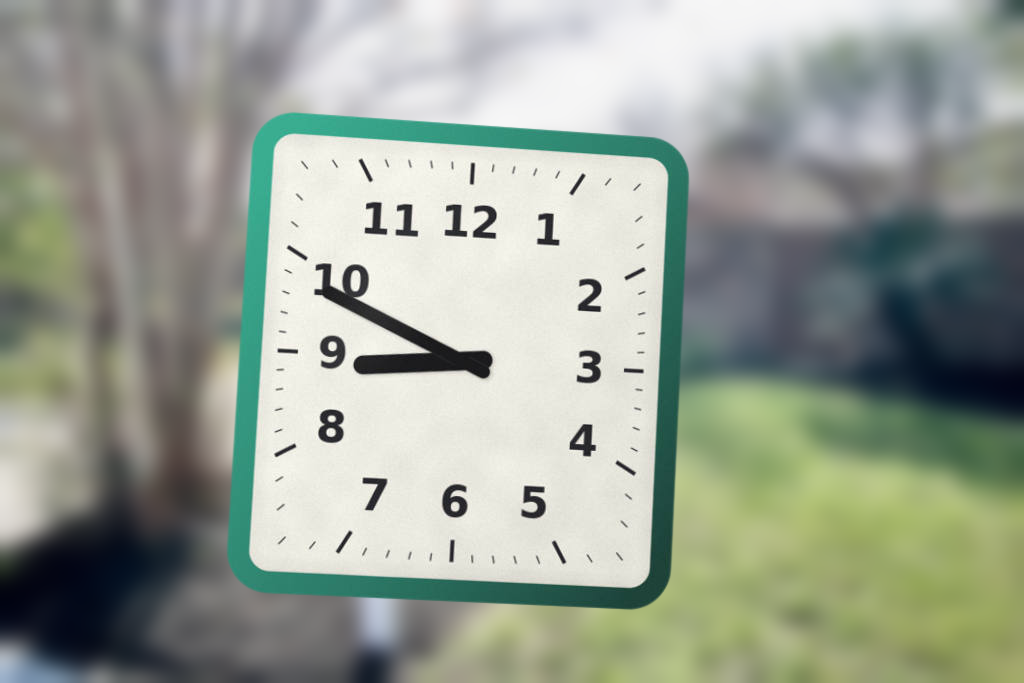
{"hour": 8, "minute": 49}
